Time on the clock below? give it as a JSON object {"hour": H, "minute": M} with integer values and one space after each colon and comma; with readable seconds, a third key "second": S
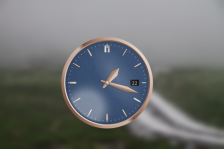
{"hour": 1, "minute": 18}
